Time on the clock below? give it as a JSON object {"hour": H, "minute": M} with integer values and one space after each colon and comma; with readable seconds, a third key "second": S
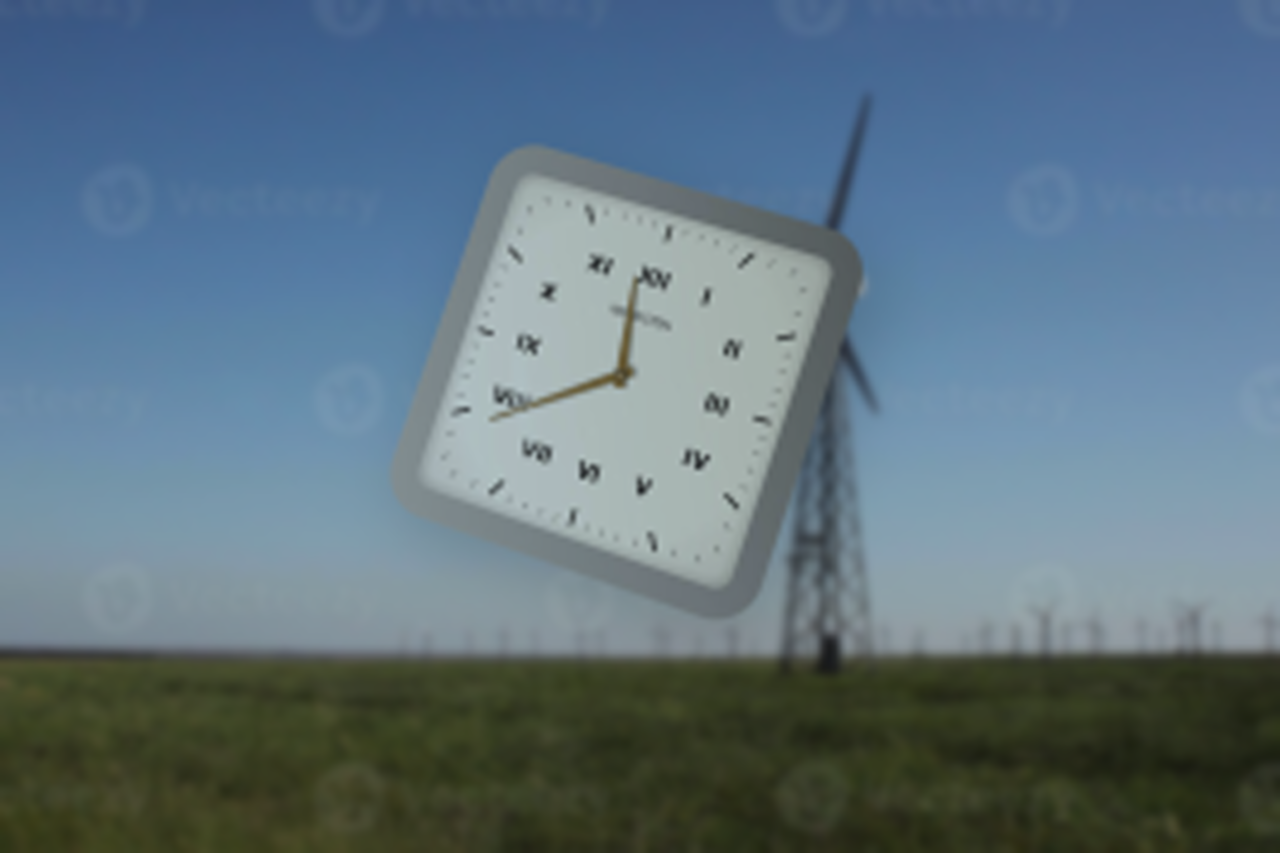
{"hour": 11, "minute": 39}
